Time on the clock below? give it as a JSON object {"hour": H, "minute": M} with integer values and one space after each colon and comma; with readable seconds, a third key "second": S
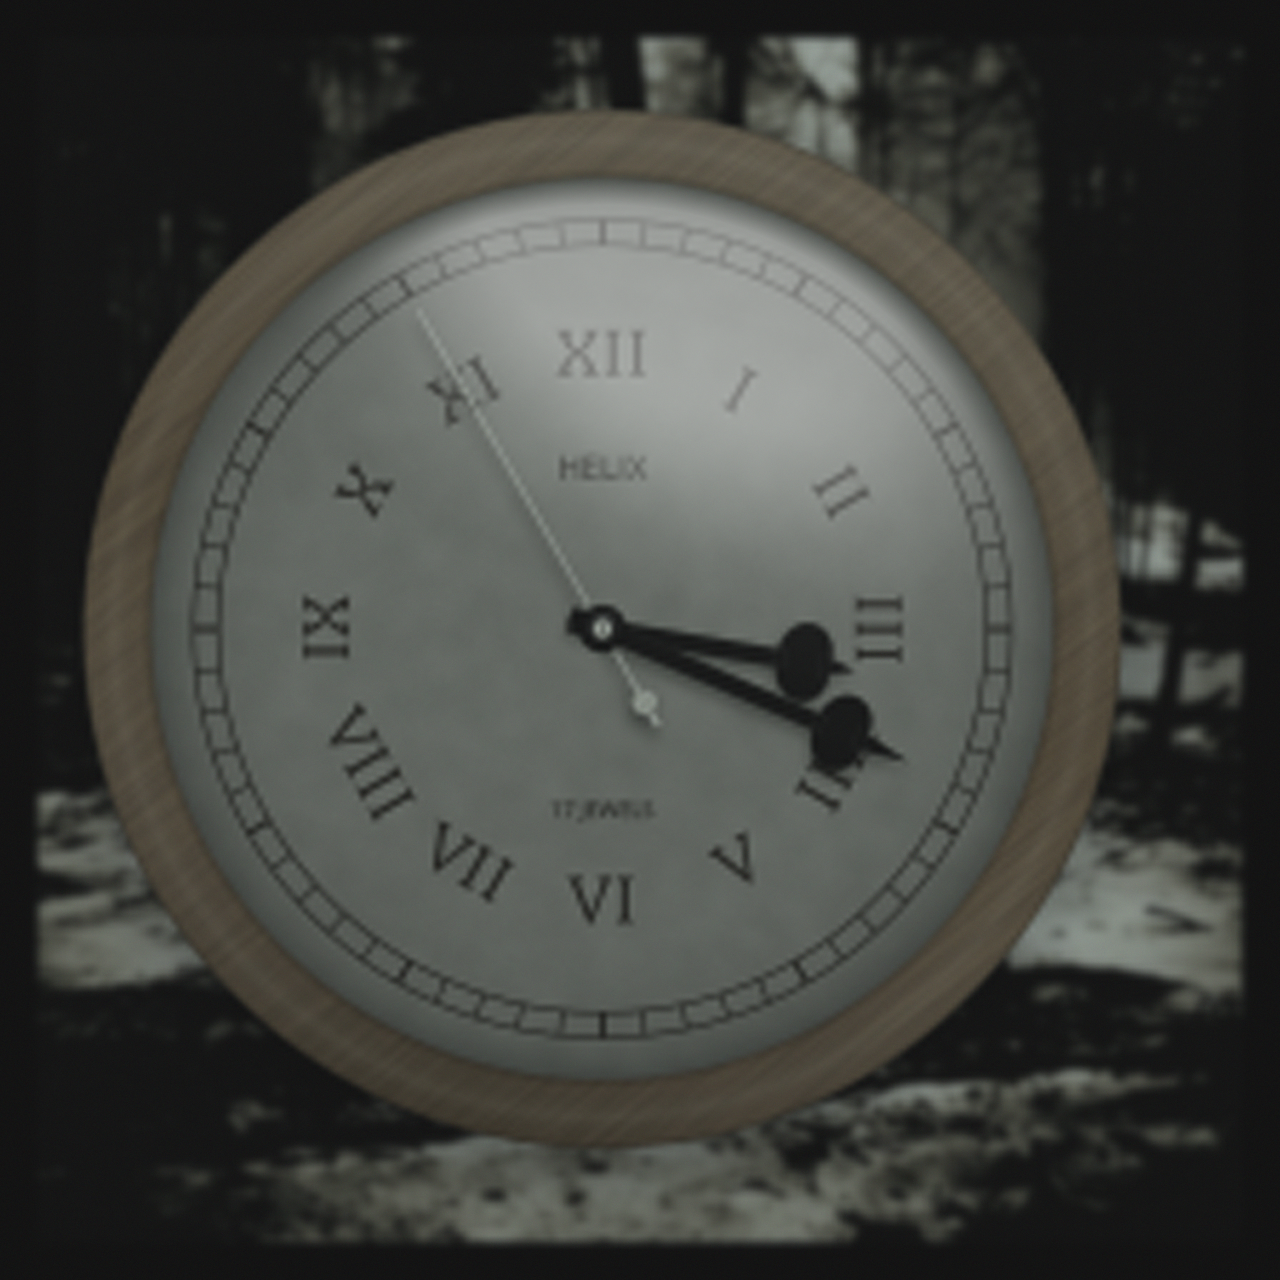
{"hour": 3, "minute": 18, "second": 55}
